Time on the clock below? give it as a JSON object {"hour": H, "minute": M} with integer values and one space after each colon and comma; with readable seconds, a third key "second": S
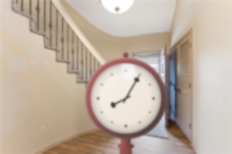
{"hour": 8, "minute": 5}
